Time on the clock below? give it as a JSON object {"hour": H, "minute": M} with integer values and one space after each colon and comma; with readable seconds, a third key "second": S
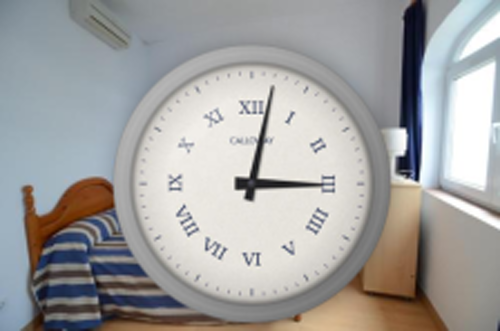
{"hour": 3, "minute": 2}
